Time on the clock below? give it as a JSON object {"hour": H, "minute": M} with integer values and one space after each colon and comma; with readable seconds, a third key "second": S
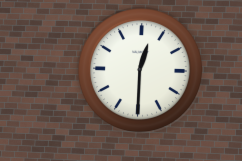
{"hour": 12, "minute": 30}
